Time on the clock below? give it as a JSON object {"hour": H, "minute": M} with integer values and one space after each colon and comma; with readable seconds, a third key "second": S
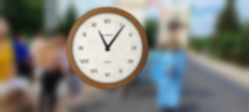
{"hour": 11, "minute": 6}
